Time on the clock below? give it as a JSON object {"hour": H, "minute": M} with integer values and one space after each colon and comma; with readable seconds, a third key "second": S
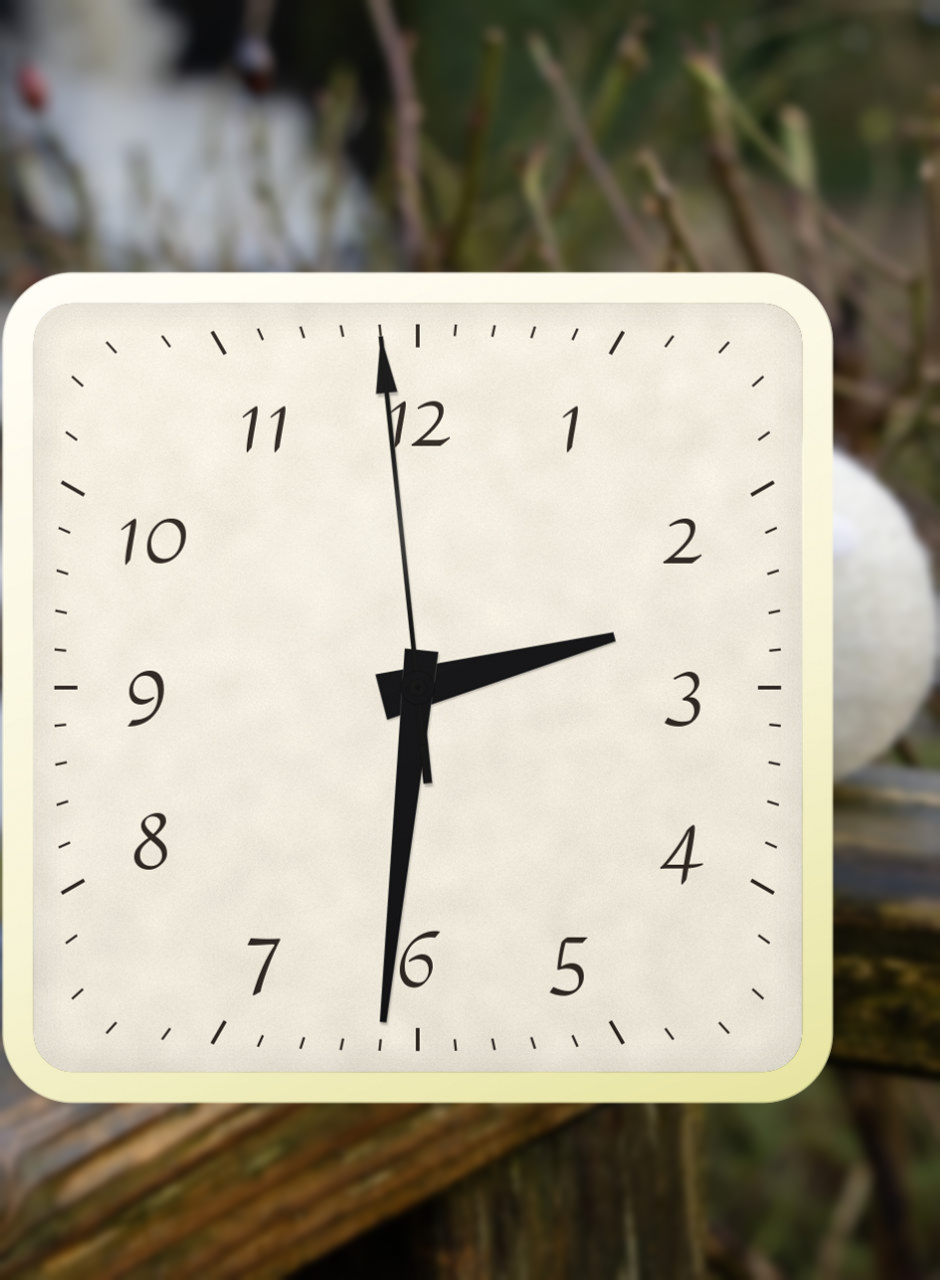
{"hour": 2, "minute": 30, "second": 59}
